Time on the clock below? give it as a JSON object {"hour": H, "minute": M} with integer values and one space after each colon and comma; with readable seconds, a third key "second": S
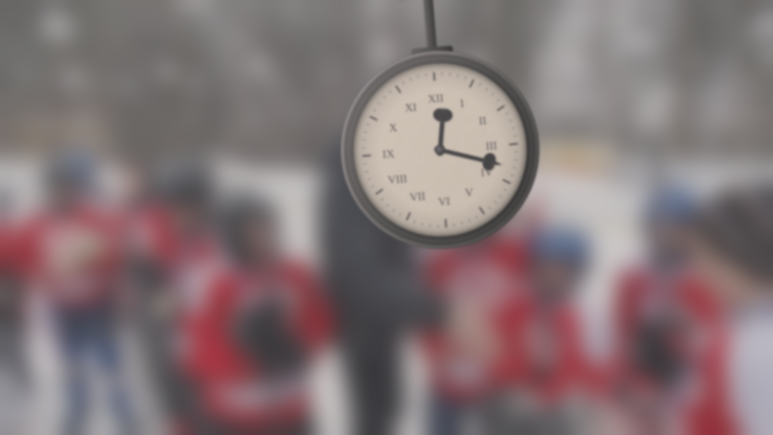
{"hour": 12, "minute": 18}
